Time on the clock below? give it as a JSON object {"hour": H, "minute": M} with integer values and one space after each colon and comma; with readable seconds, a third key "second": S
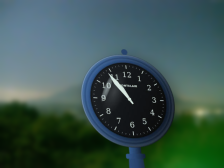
{"hour": 10, "minute": 54}
